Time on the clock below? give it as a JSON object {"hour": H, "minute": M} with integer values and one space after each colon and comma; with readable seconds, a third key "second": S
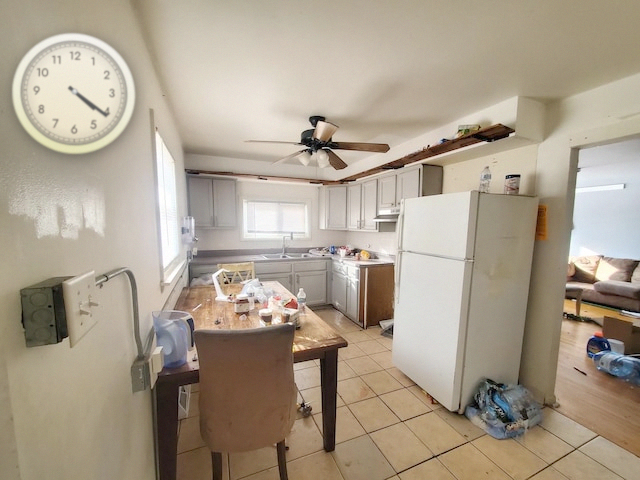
{"hour": 4, "minute": 21}
